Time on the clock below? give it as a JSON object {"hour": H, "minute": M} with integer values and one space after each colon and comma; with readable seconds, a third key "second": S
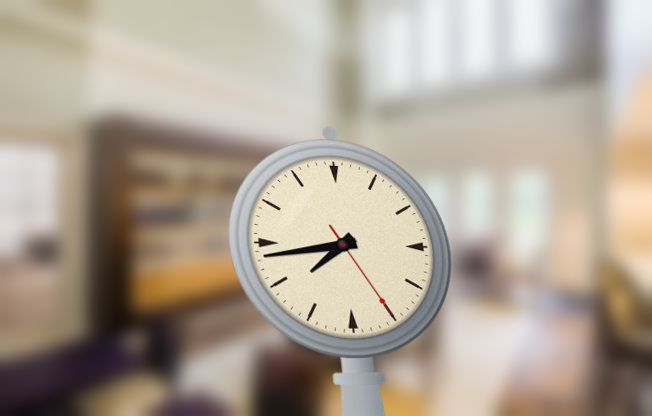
{"hour": 7, "minute": 43, "second": 25}
